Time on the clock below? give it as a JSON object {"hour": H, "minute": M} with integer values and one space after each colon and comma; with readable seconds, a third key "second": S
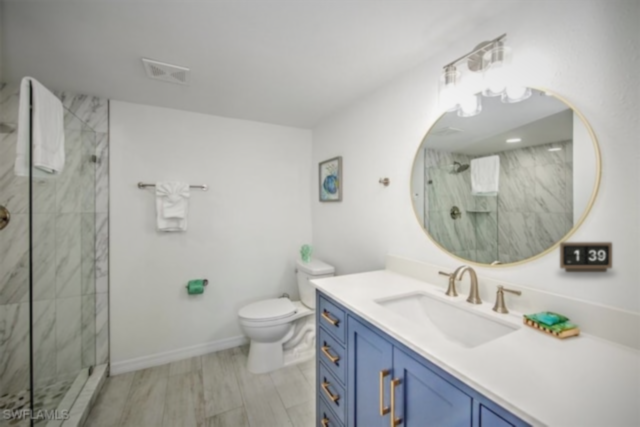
{"hour": 1, "minute": 39}
